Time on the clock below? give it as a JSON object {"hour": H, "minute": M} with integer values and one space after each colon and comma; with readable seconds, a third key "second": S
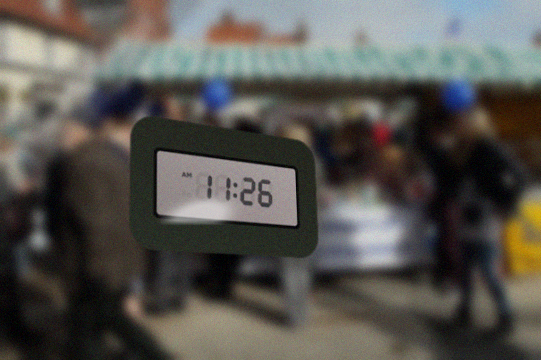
{"hour": 11, "minute": 26}
